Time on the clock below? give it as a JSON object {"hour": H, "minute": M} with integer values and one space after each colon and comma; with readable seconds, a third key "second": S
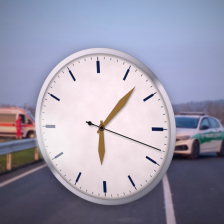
{"hour": 6, "minute": 7, "second": 18}
